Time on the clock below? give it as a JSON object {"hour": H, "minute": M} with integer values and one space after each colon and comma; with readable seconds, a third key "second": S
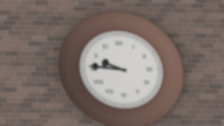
{"hour": 9, "minute": 46}
